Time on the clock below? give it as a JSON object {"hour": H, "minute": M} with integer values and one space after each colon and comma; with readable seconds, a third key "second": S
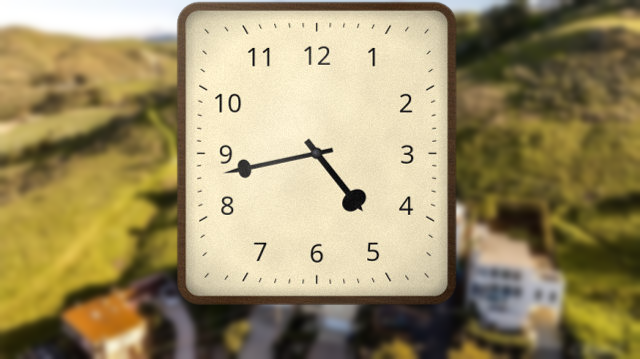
{"hour": 4, "minute": 43}
